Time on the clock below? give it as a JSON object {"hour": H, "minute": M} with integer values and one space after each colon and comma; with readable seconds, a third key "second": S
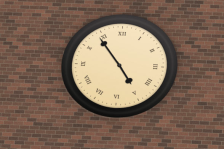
{"hour": 4, "minute": 54}
